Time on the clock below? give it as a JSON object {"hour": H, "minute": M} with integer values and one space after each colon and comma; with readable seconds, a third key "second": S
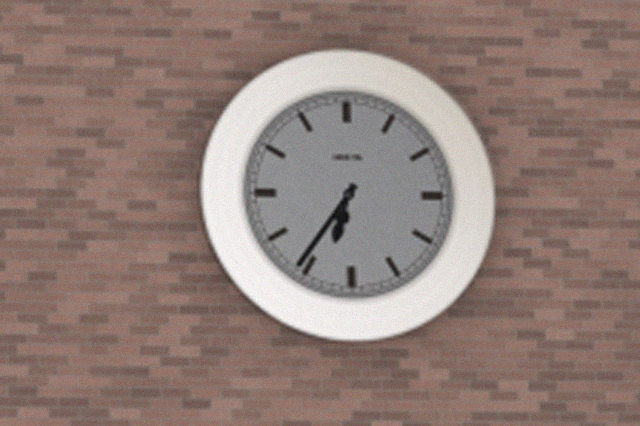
{"hour": 6, "minute": 36}
